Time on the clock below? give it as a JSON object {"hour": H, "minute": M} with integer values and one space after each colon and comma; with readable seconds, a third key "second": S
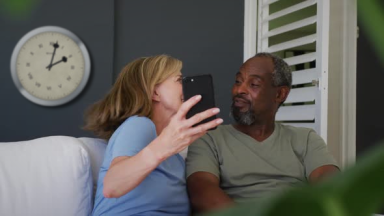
{"hour": 2, "minute": 2}
